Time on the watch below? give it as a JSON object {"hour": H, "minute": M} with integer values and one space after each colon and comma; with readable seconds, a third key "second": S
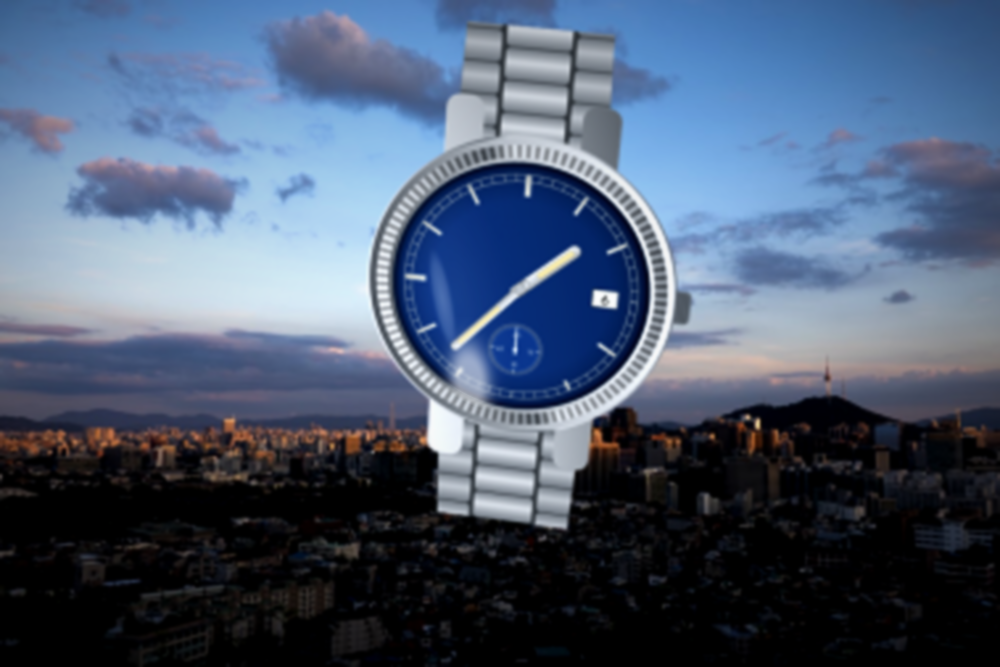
{"hour": 1, "minute": 37}
